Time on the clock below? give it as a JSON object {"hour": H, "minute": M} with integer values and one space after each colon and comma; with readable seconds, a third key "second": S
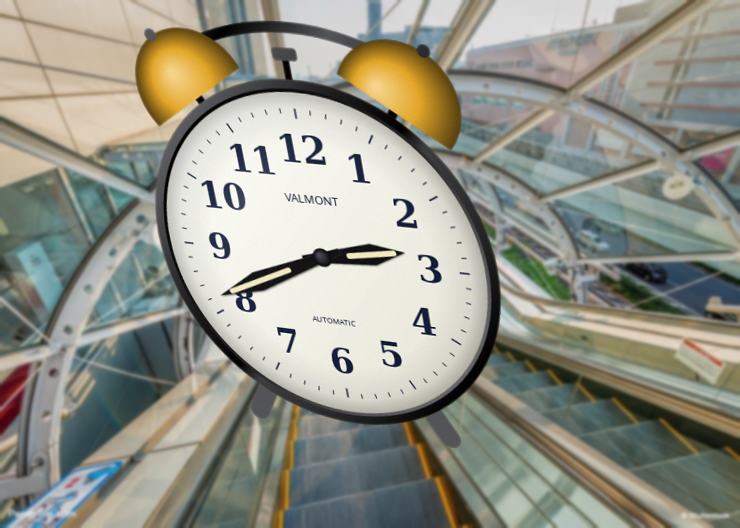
{"hour": 2, "minute": 41}
